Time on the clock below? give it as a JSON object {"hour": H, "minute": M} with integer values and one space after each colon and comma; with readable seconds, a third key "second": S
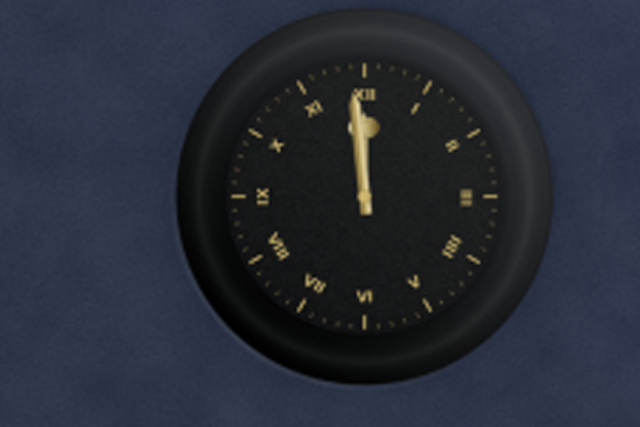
{"hour": 11, "minute": 59}
